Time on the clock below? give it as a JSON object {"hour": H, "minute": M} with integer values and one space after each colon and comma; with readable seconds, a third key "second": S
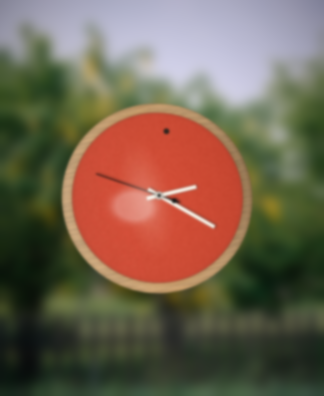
{"hour": 2, "minute": 18, "second": 47}
